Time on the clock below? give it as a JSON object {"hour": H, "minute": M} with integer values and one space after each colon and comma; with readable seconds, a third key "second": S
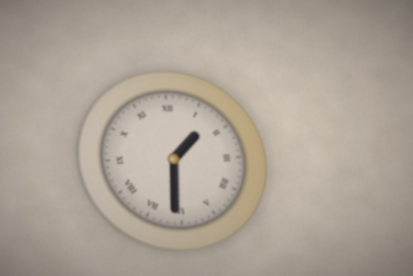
{"hour": 1, "minute": 31}
